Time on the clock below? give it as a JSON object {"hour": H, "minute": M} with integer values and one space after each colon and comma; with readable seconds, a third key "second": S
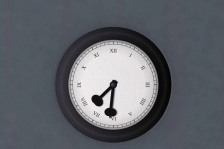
{"hour": 7, "minute": 31}
